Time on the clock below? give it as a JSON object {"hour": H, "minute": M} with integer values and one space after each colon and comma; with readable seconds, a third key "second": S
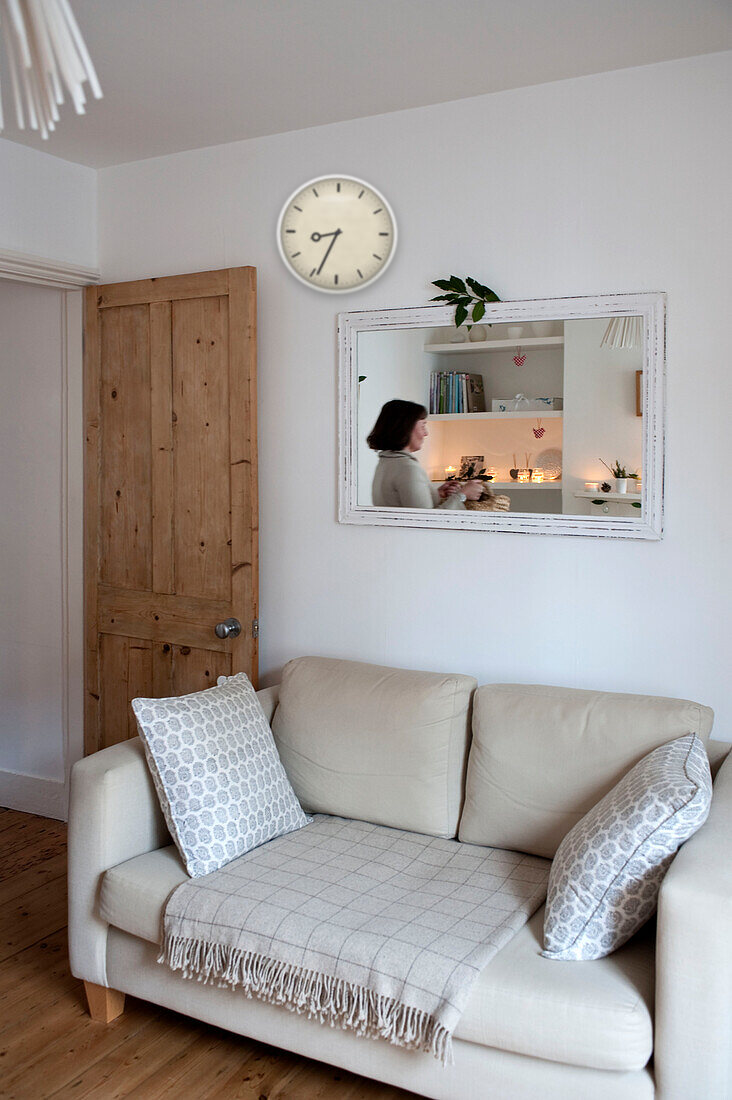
{"hour": 8, "minute": 34}
